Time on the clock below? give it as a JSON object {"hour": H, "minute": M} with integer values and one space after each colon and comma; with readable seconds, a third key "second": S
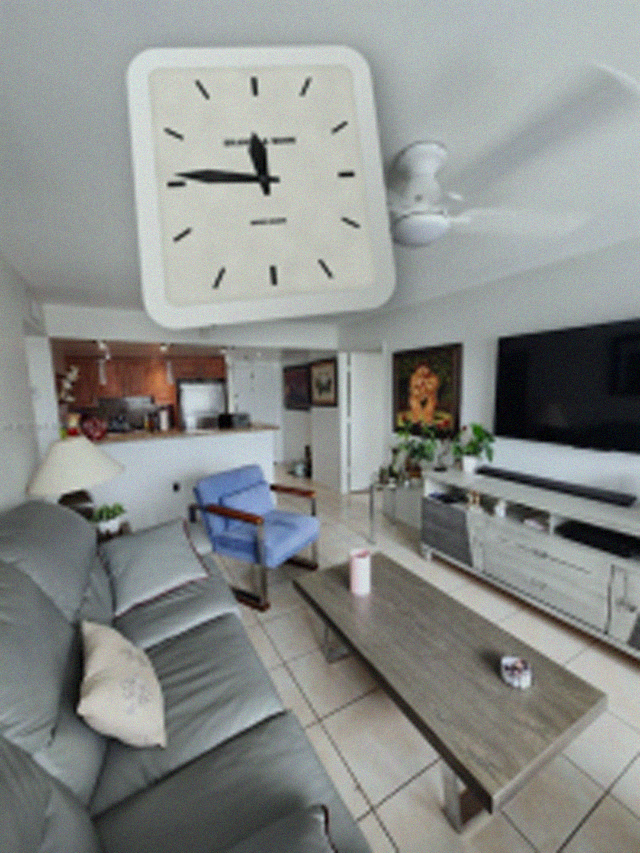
{"hour": 11, "minute": 46}
